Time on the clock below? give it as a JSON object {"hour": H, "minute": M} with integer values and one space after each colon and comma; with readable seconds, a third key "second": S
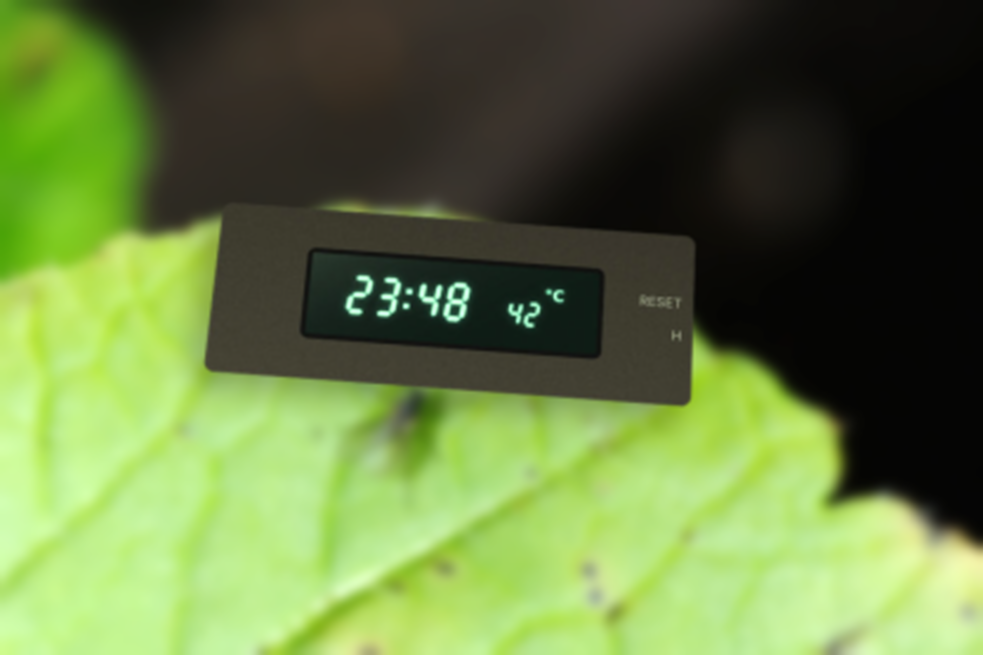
{"hour": 23, "minute": 48}
